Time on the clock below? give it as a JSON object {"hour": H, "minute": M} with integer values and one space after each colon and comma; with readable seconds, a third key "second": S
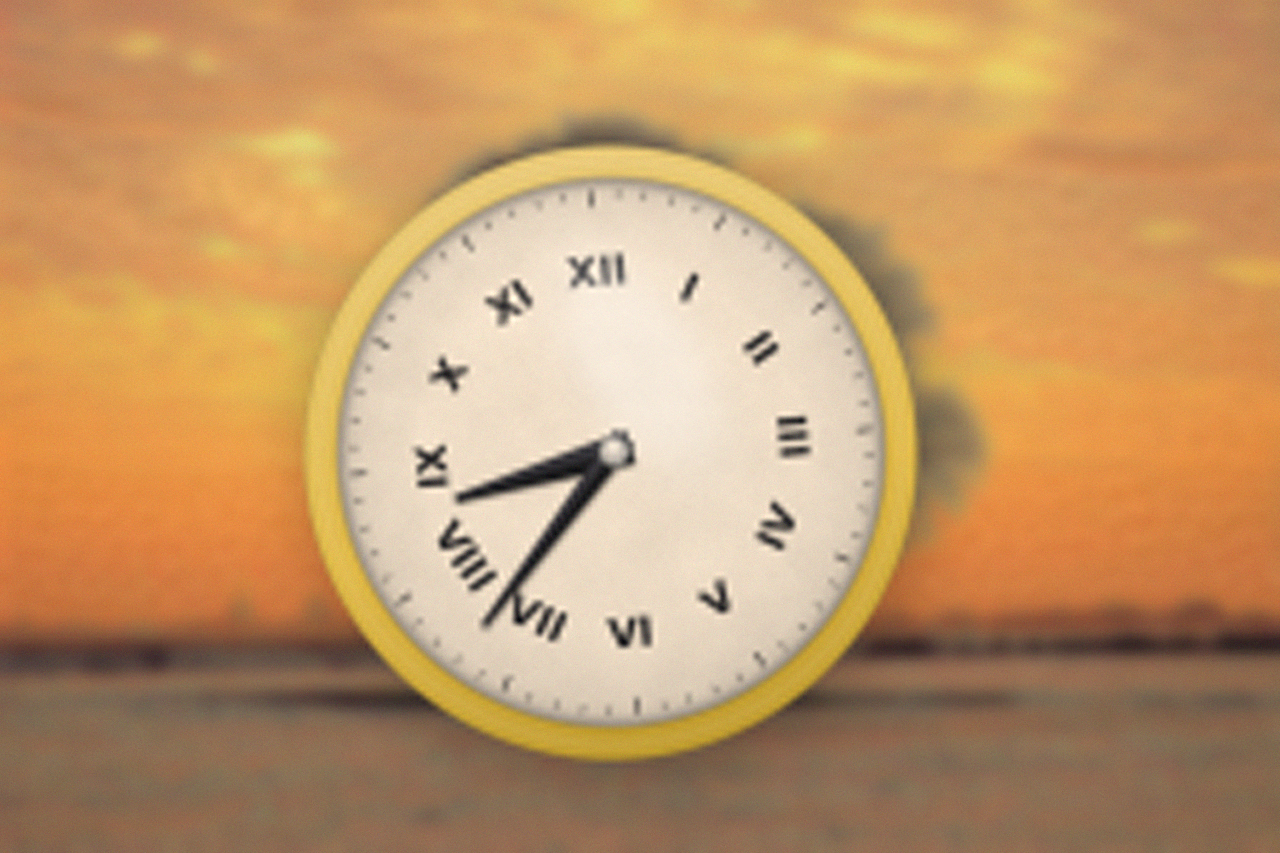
{"hour": 8, "minute": 37}
